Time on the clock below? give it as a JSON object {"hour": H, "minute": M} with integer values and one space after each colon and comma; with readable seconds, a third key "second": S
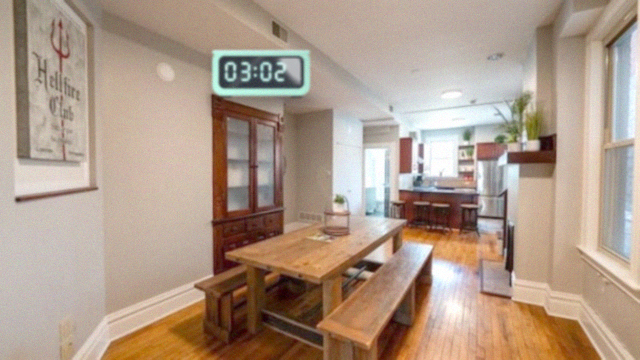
{"hour": 3, "minute": 2}
